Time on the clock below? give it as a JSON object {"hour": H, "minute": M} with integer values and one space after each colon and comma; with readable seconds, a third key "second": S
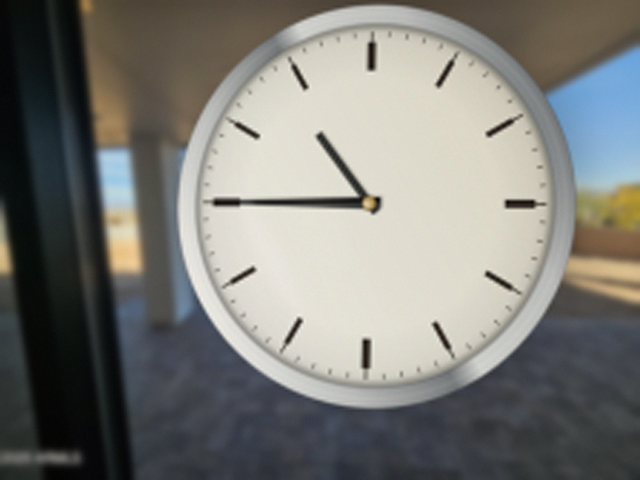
{"hour": 10, "minute": 45}
